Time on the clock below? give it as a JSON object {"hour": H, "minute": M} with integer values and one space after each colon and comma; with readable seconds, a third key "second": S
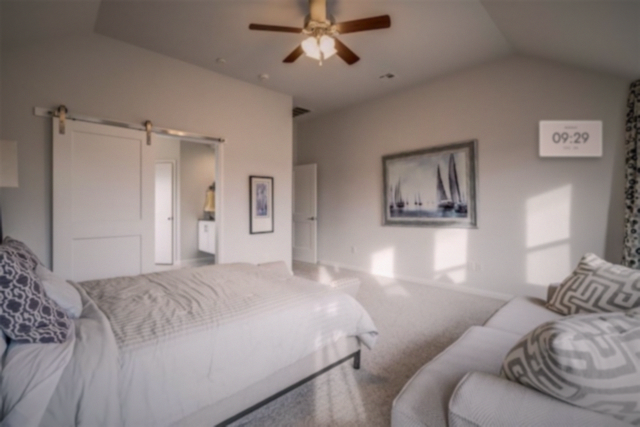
{"hour": 9, "minute": 29}
